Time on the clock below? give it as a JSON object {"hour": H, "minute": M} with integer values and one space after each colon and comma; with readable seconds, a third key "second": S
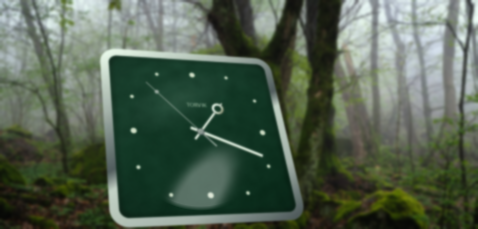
{"hour": 1, "minute": 18, "second": 53}
